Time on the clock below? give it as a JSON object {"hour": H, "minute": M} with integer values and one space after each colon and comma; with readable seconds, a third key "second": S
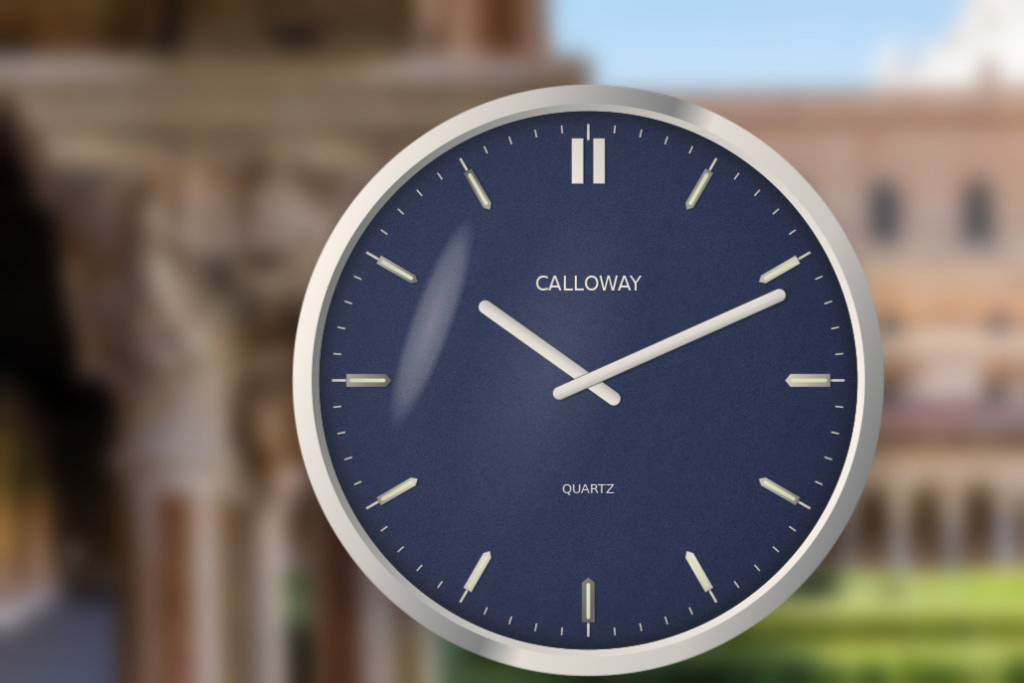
{"hour": 10, "minute": 11}
